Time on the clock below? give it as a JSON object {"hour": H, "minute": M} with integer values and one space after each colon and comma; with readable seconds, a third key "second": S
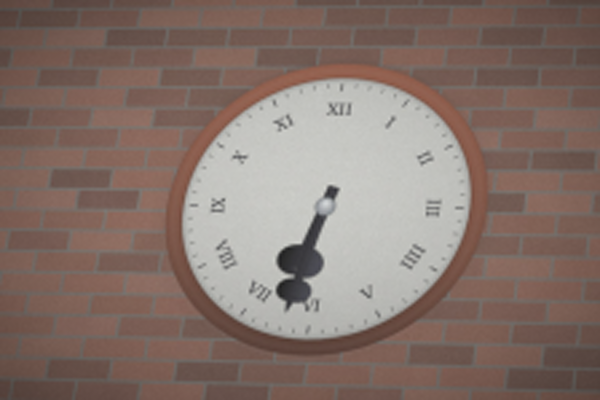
{"hour": 6, "minute": 32}
